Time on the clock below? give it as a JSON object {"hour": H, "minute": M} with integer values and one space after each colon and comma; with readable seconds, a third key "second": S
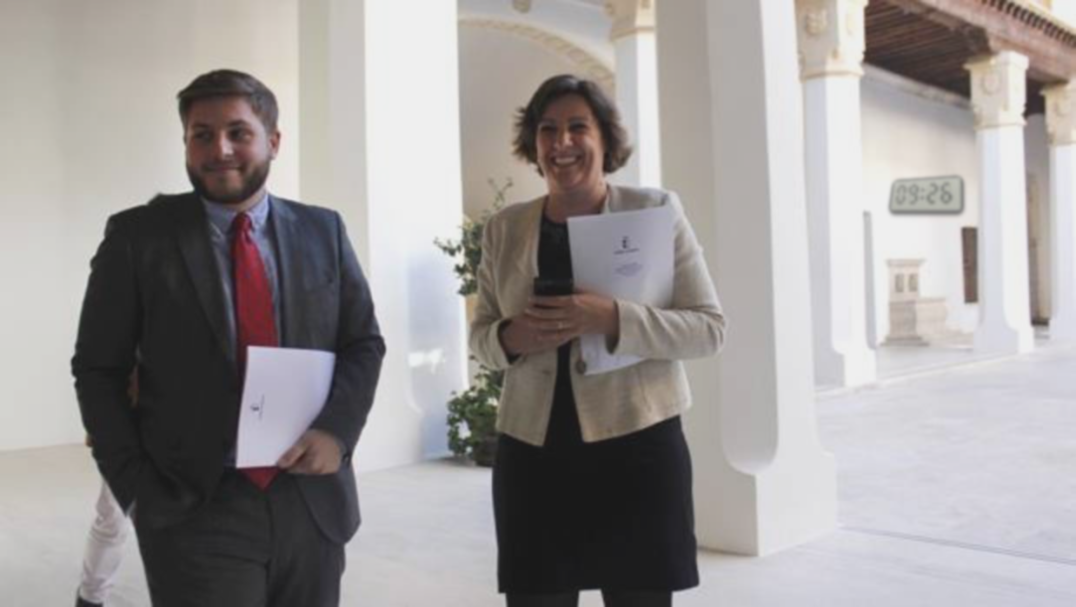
{"hour": 9, "minute": 26}
